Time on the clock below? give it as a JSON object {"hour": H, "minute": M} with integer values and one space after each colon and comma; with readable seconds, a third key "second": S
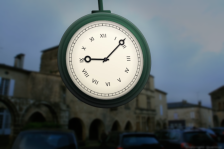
{"hour": 9, "minute": 8}
